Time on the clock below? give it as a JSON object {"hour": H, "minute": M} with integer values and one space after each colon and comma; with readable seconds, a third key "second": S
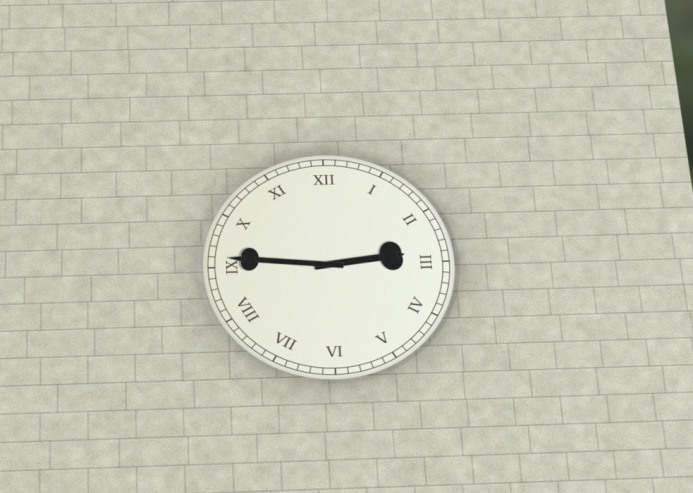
{"hour": 2, "minute": 46}
